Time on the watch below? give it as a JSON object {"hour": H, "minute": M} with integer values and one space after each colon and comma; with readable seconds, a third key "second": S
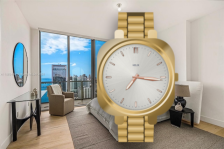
{"hour": 7, "minute": 16}
